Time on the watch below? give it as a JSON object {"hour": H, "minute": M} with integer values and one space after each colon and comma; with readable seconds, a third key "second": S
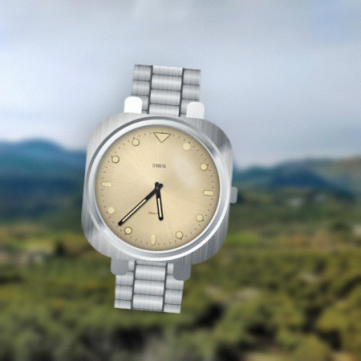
{"hour": 5, "minute": 37}
